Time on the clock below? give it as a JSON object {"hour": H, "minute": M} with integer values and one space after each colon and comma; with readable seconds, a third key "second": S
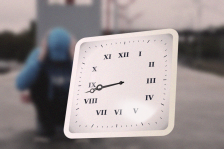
{"hour": 8, "minute": 43}
